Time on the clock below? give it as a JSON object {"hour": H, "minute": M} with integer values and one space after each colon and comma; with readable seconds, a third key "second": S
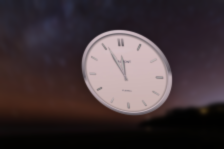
{"hour": 11, "minute": 56}
